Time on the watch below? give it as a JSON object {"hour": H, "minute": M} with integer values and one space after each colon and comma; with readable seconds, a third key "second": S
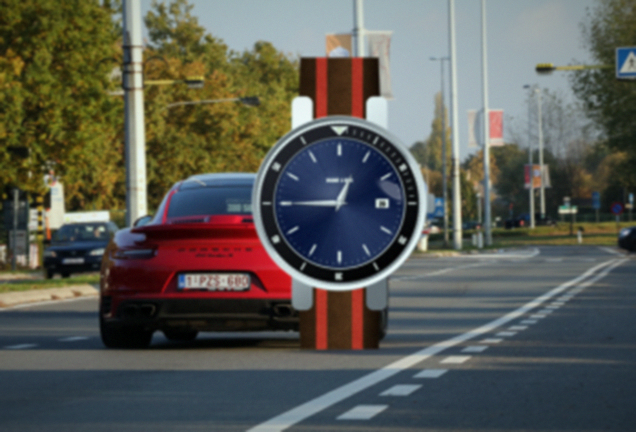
{"hour": 12, "minute": 45}
